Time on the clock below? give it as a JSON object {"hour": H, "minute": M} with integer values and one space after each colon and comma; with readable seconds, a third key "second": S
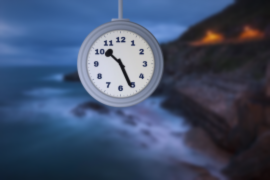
{"hour": 10, "minute": 26}
